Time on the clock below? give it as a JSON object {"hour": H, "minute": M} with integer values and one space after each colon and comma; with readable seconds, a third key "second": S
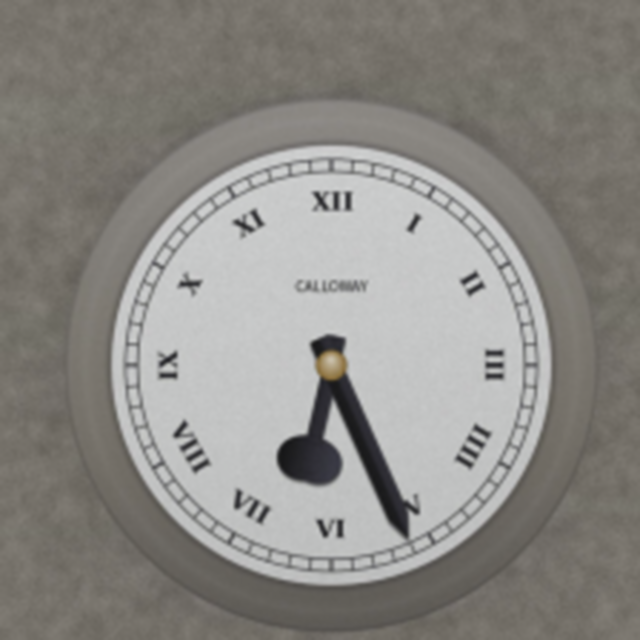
{"hour": 6, "minute": 26}
